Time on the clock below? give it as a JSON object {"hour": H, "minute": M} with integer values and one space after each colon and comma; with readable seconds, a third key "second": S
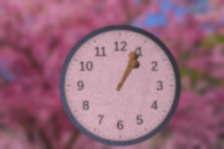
{"hour": 1, "minute": 4}
